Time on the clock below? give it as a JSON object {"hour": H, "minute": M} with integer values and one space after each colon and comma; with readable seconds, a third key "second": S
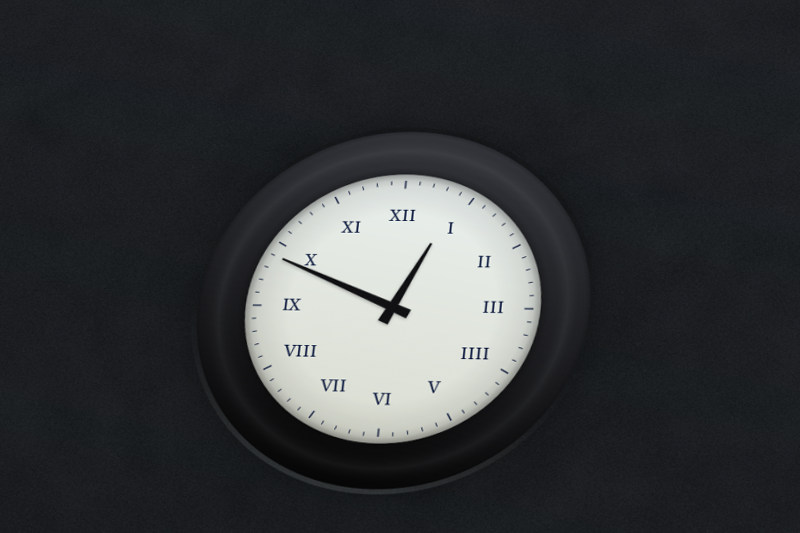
{"hour": 12, "minute": 49}
